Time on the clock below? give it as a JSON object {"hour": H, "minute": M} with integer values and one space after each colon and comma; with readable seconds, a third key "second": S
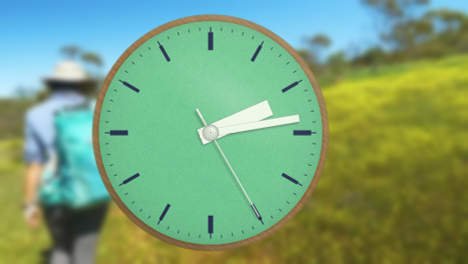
{"hour": 2, "minute": 13, "second": 25}
